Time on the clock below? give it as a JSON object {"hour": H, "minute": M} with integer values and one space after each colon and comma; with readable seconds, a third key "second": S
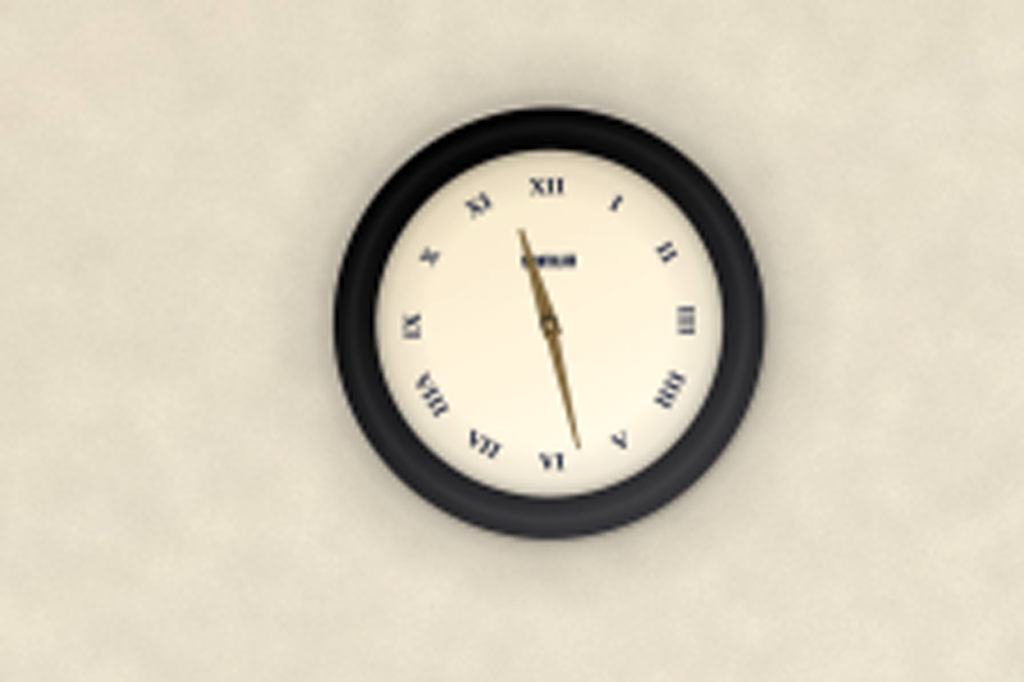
{"hour": 11, "minute": 28}
